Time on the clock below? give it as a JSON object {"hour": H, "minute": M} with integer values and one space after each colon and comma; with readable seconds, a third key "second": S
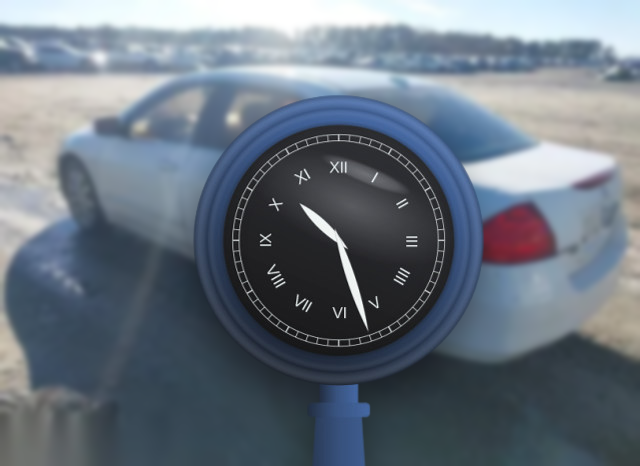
{"hour": 10, "minute": 27}
